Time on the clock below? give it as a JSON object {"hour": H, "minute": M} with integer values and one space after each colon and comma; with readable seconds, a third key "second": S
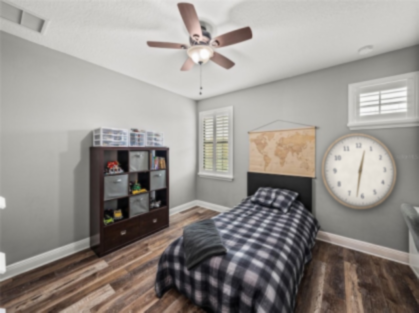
{"hour": 12, "minute": 32}
